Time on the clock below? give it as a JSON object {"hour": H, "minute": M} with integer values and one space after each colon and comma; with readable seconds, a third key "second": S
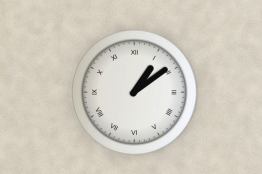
{"hour": 1, "minute": 9}
